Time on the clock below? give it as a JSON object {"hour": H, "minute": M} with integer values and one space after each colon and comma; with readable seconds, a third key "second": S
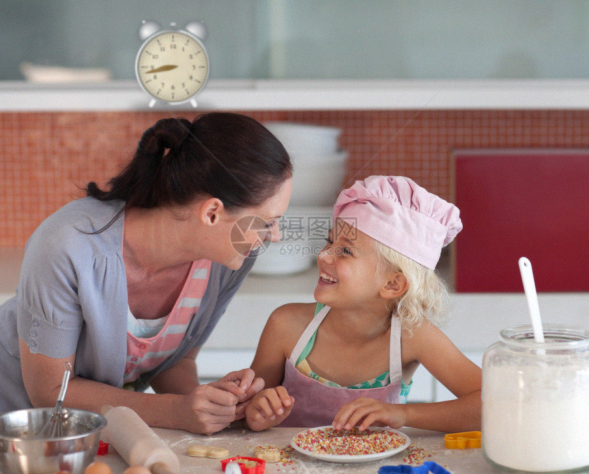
{"hour": 8, "minute": 43}
